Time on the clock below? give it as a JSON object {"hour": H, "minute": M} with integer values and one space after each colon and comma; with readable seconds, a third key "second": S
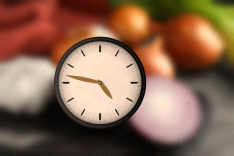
{"hour": 4, "minute": 47}
